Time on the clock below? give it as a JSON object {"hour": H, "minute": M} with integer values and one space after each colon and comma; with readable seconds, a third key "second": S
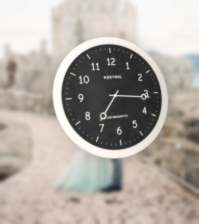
{"hour": 7, "minute": 16}
